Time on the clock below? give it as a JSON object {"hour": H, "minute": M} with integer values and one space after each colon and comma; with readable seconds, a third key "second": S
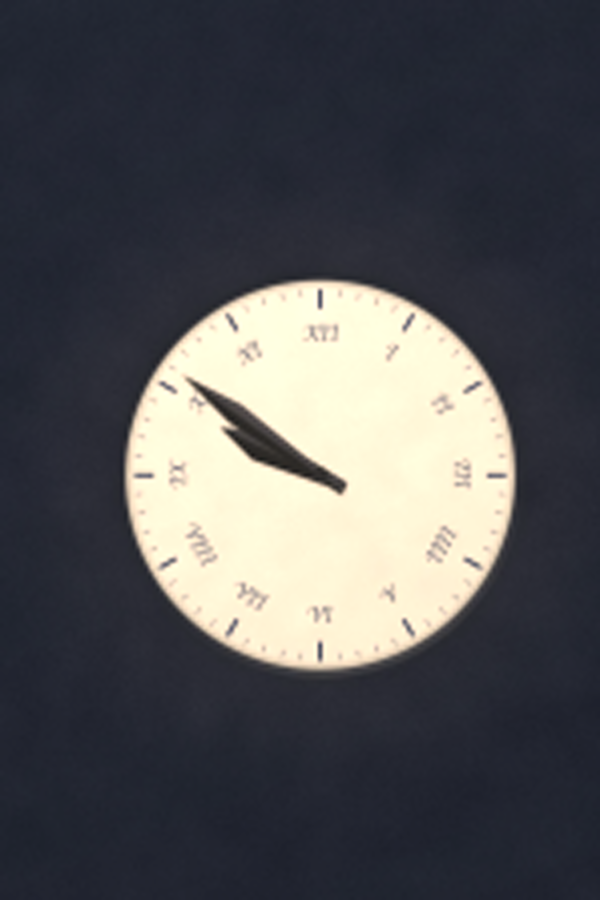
{"hour": 9, "minute": 51}
